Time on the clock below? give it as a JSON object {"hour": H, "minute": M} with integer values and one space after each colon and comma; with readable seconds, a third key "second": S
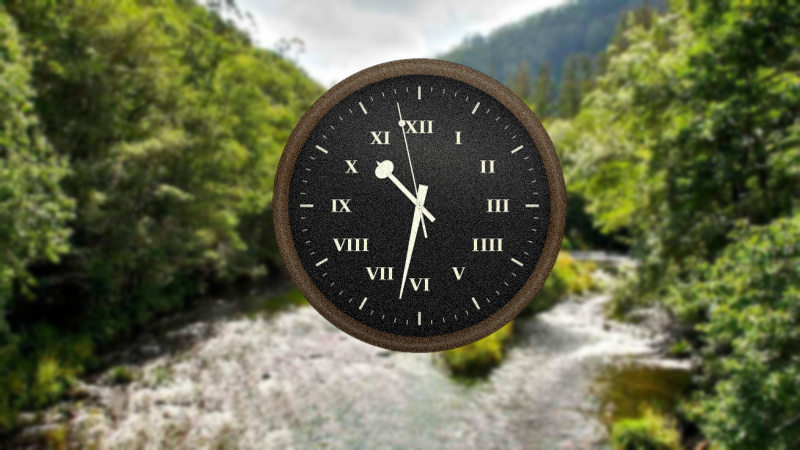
{"hour": 10, "minute": 31, "second": 58}
